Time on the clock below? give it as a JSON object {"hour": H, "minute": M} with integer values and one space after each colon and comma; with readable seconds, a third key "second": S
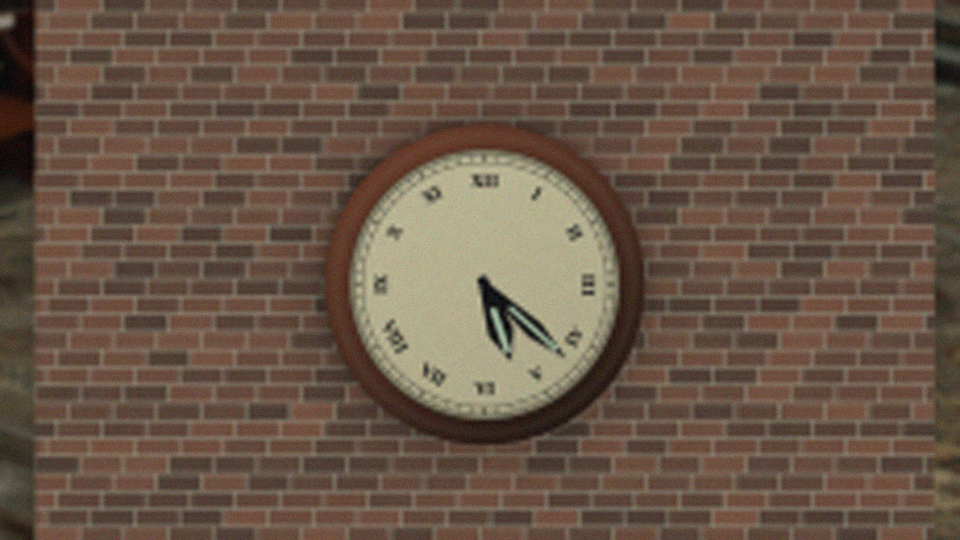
{"hour": 5, "minute": 22}
